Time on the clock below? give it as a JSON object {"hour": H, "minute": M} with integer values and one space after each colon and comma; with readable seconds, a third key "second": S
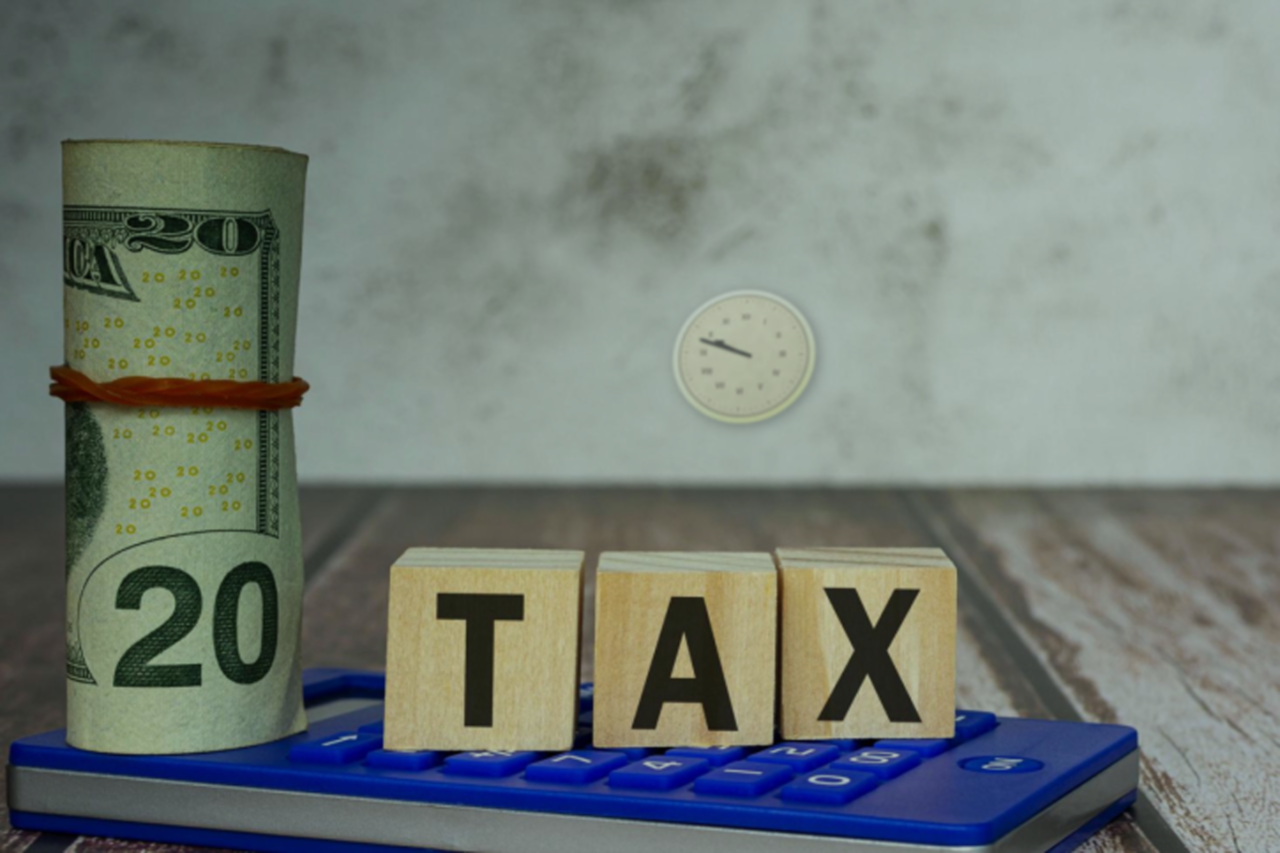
{"hour": 9, "minute": 48}
